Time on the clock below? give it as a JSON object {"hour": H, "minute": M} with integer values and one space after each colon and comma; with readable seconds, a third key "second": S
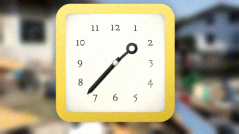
{"hour": 1, "minute": 37}
